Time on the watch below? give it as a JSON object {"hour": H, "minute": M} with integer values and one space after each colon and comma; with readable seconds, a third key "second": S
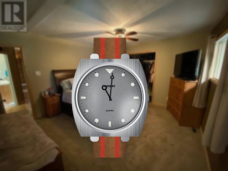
{"hour": 11, "minute": 1}
